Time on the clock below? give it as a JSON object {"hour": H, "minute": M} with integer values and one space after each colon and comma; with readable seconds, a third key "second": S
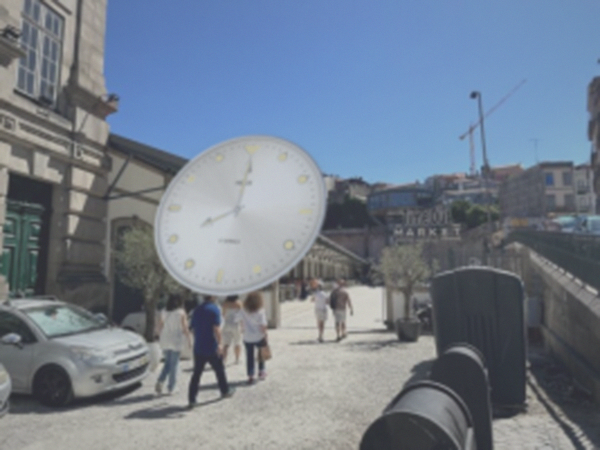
{"hour": 8, "minute": 0}
